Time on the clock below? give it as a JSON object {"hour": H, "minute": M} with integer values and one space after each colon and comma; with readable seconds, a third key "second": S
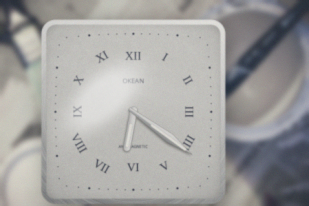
{"hour": 6, "minute": 21}
